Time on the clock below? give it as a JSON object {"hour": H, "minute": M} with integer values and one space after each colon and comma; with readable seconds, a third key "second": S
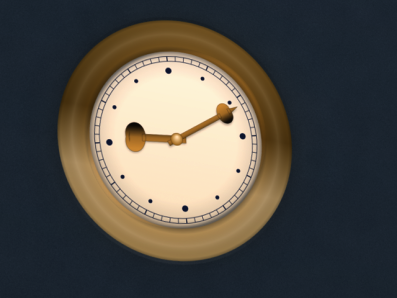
{"hour": 9, "minute": 11}
